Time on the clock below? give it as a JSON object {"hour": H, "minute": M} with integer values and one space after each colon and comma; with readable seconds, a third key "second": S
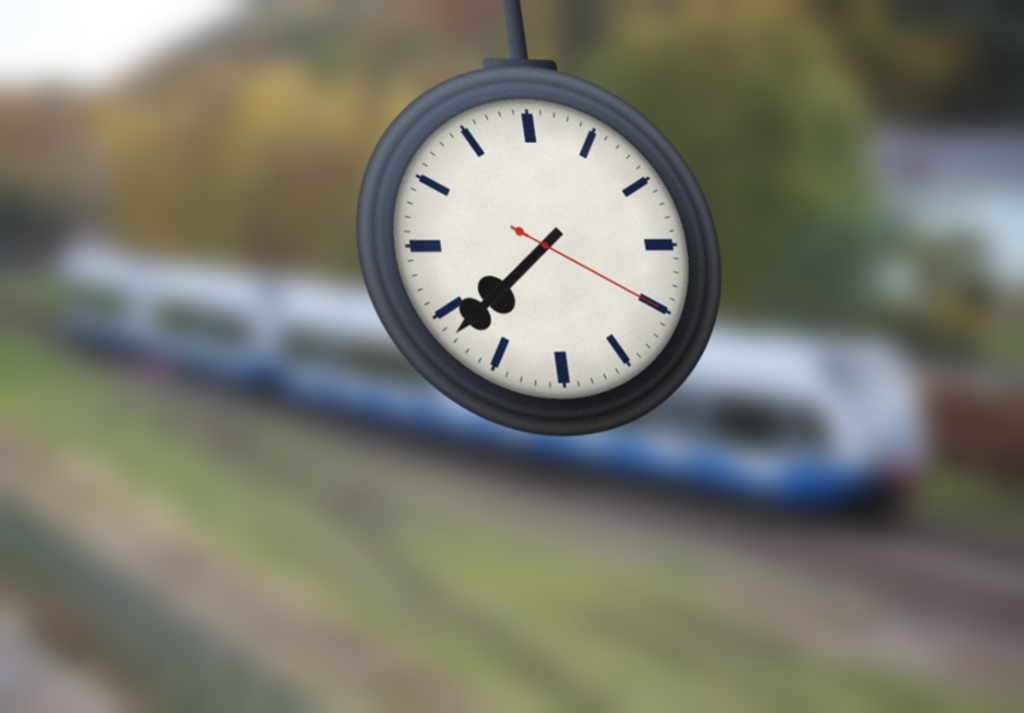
{"hour": 7, "minute": 38, "second": 20}
